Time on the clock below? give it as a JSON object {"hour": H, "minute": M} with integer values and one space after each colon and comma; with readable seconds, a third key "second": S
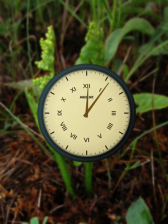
{"hour": 12, "minute": 6}
